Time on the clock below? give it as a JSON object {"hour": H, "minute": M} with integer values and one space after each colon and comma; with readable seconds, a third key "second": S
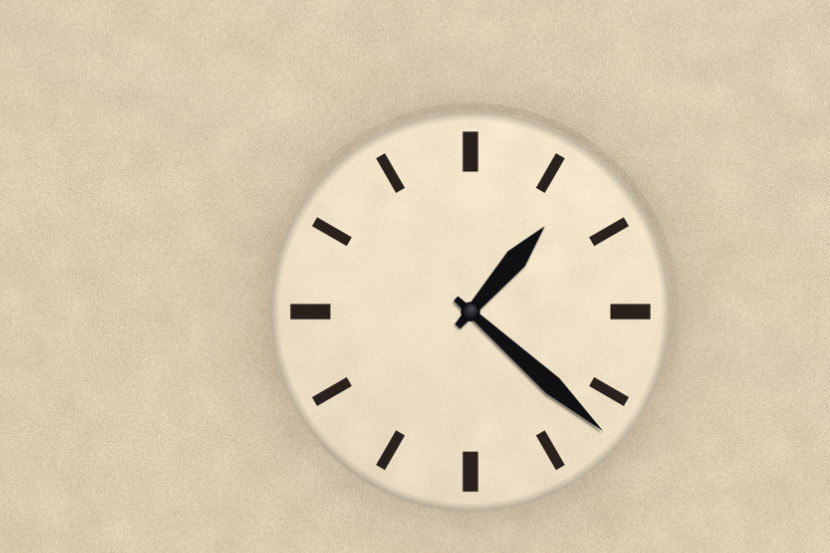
{"hour": 1, "minute": 22}
